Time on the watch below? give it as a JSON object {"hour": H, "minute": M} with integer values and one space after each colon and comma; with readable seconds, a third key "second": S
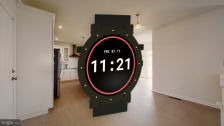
{"hour": 11, "minute": 21}
